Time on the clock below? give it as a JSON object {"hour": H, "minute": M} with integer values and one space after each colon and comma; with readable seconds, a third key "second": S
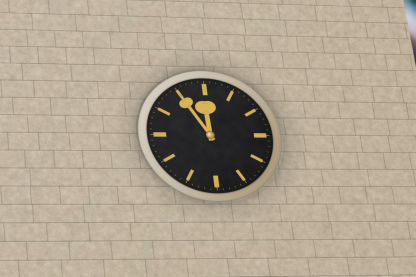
{"hour": 11, "minute": 55}
